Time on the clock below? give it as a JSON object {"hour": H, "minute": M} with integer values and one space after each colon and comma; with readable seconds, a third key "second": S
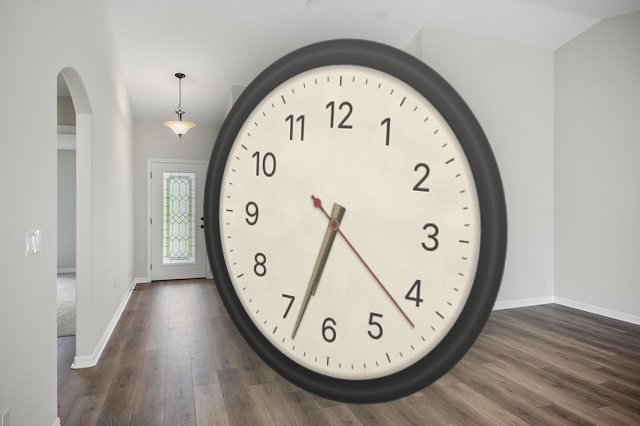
{"hour": 6, "minute": 33, "second": 22}
